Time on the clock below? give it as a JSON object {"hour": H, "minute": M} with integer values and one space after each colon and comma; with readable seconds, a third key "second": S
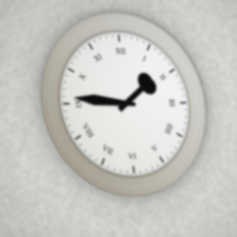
{"hour": 1, "minute": 46}
